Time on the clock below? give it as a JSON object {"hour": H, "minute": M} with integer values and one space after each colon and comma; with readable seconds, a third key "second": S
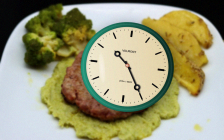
{"hour": 10, "minute": 25}
